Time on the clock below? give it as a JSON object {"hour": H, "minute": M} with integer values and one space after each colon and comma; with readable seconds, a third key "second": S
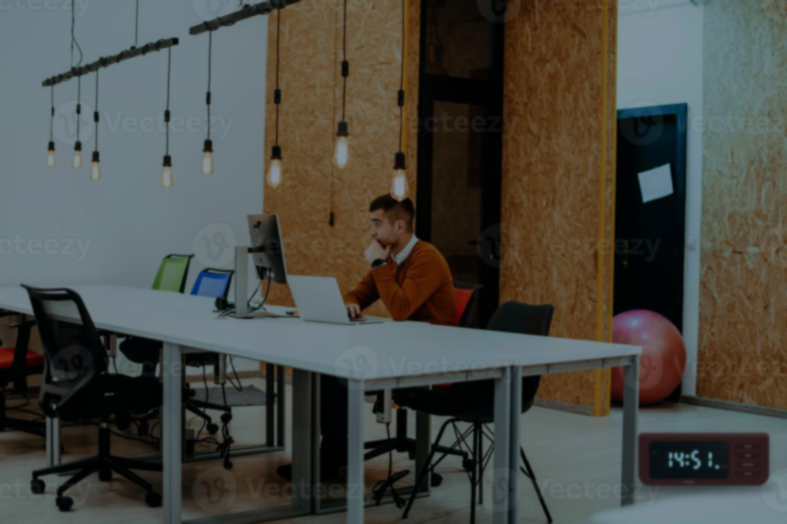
{"hour": 14, "minute": 51}
